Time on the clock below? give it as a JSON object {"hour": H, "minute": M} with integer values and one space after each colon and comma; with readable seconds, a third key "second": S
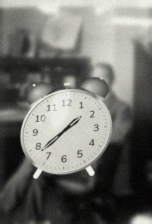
{"hour": 1, "minute": 38}
